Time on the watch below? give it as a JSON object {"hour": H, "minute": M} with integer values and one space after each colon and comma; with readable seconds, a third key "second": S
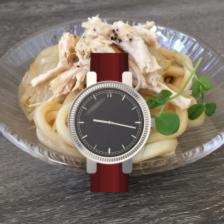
{"hour": 9, "minute": 17}
